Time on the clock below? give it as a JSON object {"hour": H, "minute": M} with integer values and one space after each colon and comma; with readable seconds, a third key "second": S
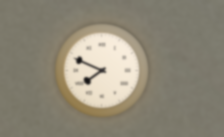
{"hour": 7, "minute": 49}
